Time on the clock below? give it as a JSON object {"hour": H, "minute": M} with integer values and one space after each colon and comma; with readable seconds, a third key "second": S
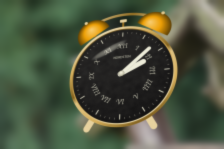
{"hour": 2, "minute": 8}
